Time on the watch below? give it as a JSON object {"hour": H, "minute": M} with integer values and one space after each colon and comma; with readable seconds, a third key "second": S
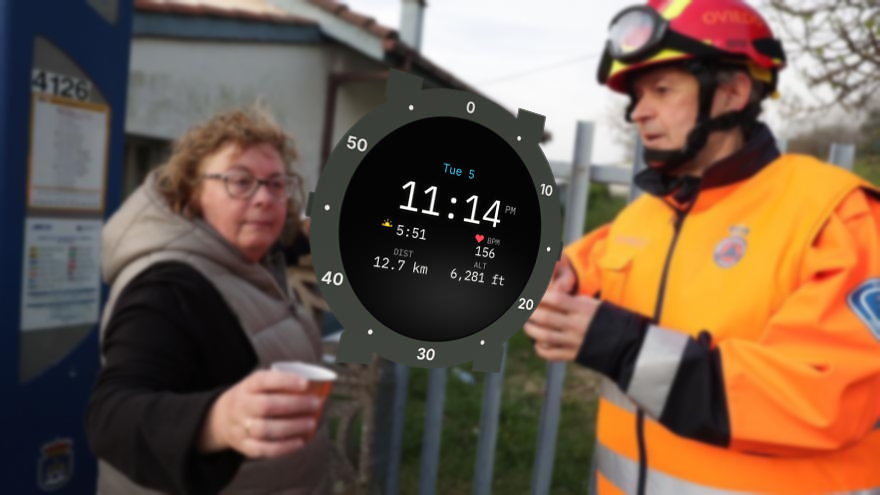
{"hour": 11, "minute": 14}
